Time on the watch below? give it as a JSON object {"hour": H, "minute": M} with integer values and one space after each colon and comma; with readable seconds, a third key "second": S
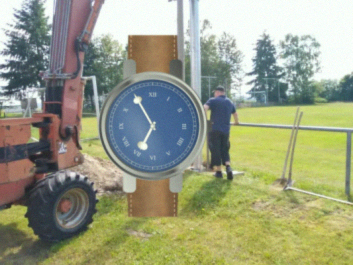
{"hour": 6, "minute": 55}
